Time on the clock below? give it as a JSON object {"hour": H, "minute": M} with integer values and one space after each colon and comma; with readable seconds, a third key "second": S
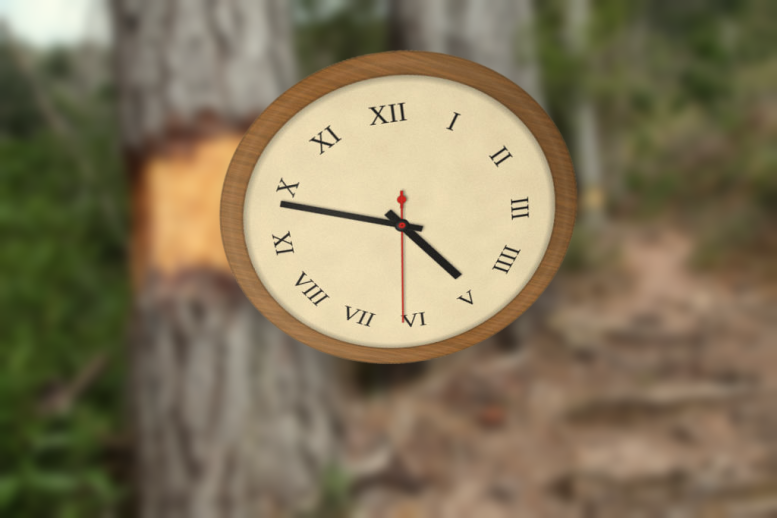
{"hour": 4, "minute": 48, "second": 31}
